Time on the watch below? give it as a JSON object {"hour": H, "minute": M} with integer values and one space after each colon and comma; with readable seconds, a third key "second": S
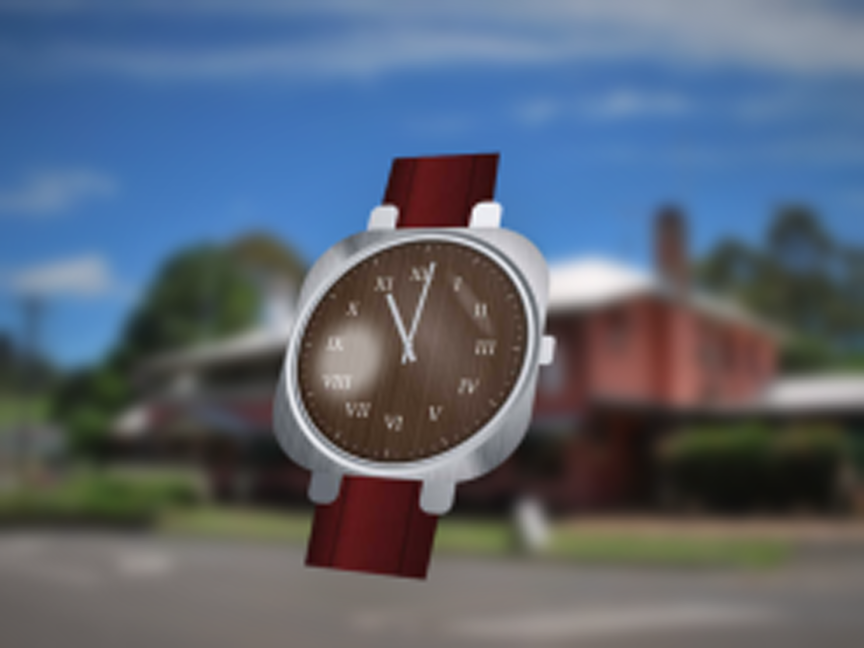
{"hour": 11, "minute": 1}
